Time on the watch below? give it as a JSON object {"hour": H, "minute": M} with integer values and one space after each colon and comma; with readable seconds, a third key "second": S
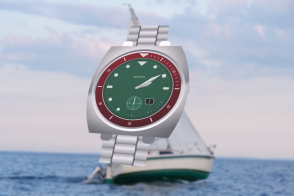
{"hour": 2, "minute": 9}
